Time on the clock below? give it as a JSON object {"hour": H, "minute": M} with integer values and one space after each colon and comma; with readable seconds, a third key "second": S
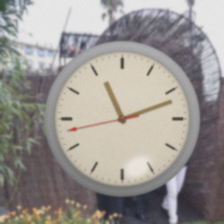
{"hour": 11, "minute": 11, "second": 43}
